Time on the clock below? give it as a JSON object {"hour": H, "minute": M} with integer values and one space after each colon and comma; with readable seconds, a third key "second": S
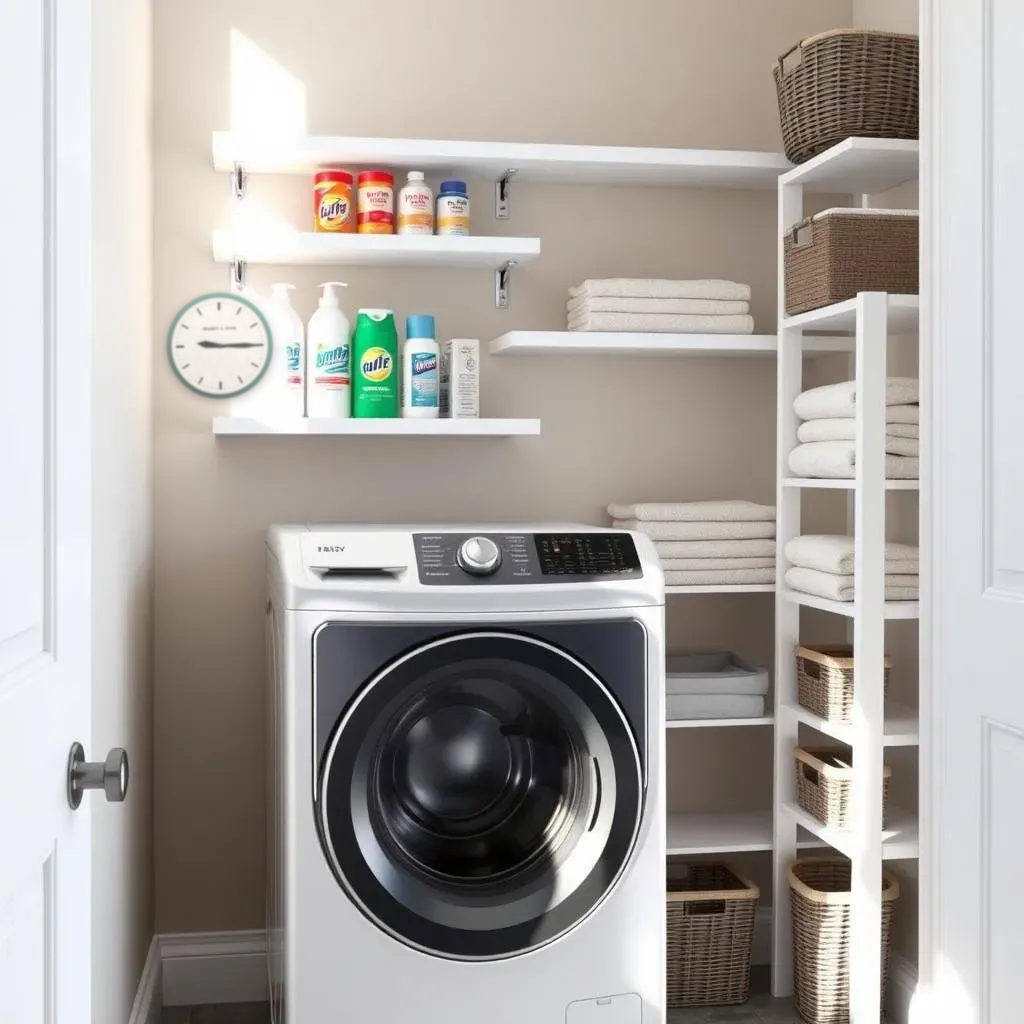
{"hour": 9, "minute": 15}
